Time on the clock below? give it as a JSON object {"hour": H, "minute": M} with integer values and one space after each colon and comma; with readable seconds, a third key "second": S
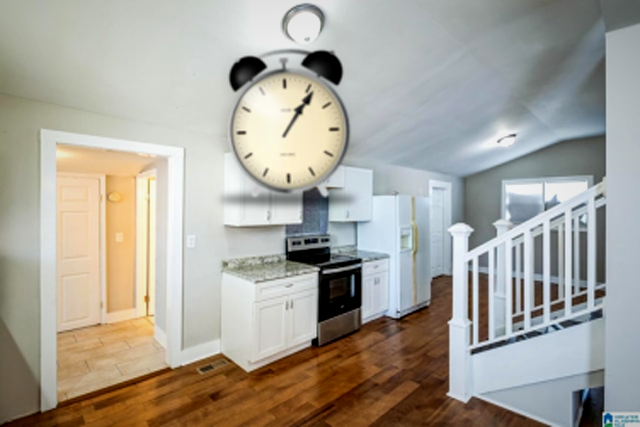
{"hour": 1, "minute": 6}
